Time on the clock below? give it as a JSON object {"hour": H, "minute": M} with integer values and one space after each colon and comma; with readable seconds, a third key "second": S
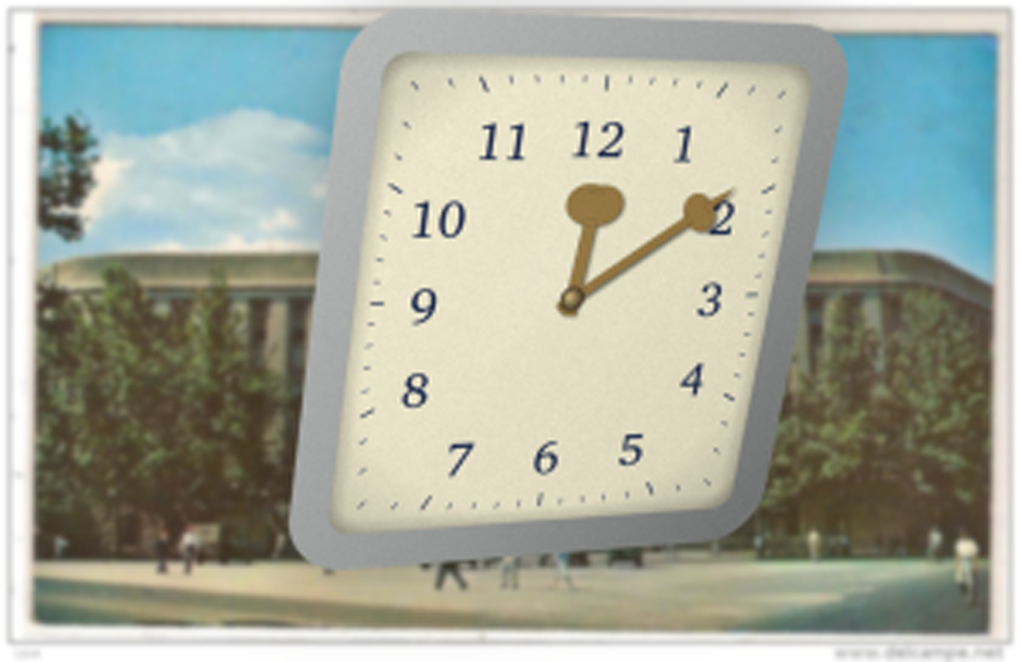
{"hour": 12, "minute": 9}
